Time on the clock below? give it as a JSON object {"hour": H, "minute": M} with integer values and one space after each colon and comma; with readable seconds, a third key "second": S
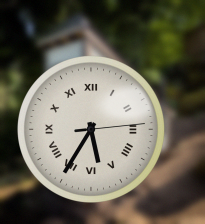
{"hour": 5, "minute": 35, "second": 14}
